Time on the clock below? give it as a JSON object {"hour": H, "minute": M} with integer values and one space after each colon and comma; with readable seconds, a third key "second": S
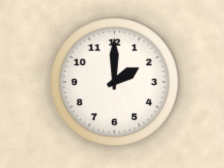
{"hour": 2, "minute": 0}
